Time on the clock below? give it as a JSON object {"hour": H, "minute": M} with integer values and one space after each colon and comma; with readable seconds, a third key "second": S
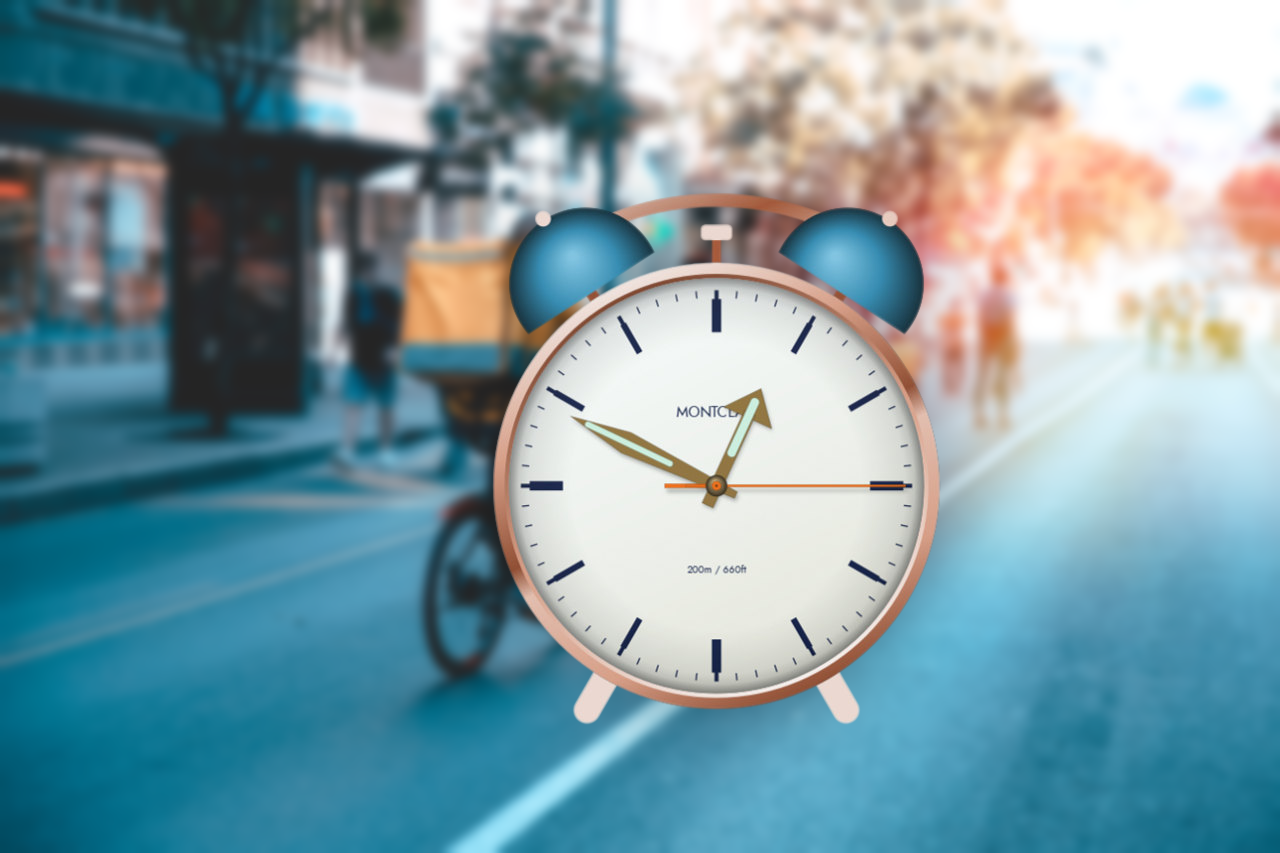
{"hour": 12, "minute": 49, "second": 15}
